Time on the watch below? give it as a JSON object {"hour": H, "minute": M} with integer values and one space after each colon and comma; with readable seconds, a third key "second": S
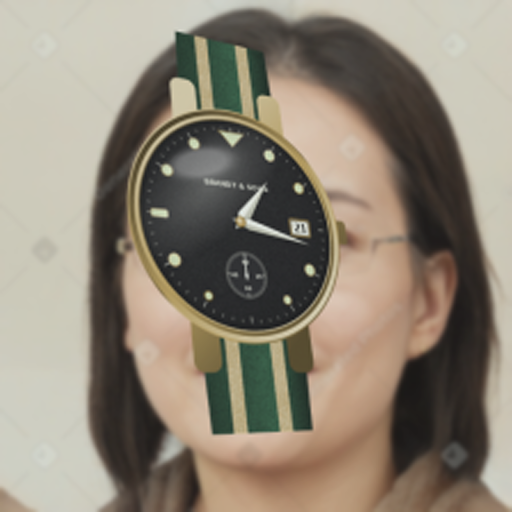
{"hour": 1, "minute": 17}
